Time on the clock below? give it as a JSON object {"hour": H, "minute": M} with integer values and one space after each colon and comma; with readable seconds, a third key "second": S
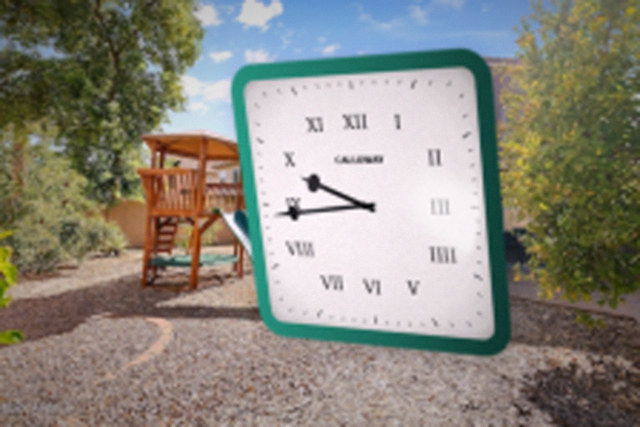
{"hour": 9, "minute": 44}
